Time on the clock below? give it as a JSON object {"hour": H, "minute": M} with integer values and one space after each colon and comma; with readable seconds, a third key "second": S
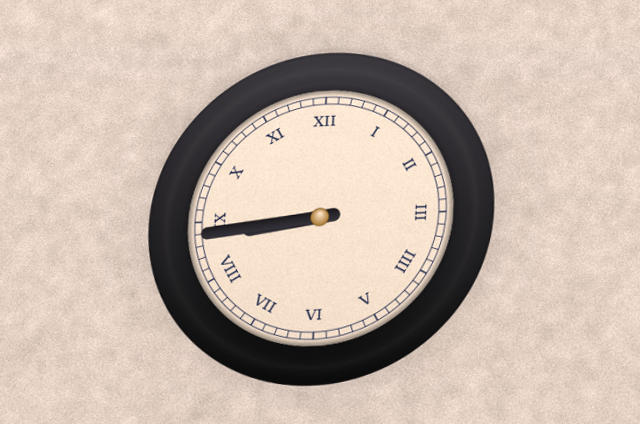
{"hour": 8, "minute": 44}
